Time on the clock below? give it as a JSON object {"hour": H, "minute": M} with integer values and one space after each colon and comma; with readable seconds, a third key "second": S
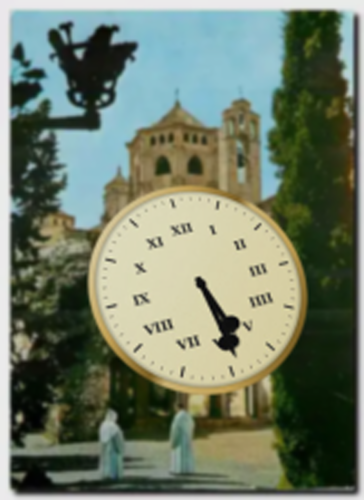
{"hour": 5, "minute": 29}
